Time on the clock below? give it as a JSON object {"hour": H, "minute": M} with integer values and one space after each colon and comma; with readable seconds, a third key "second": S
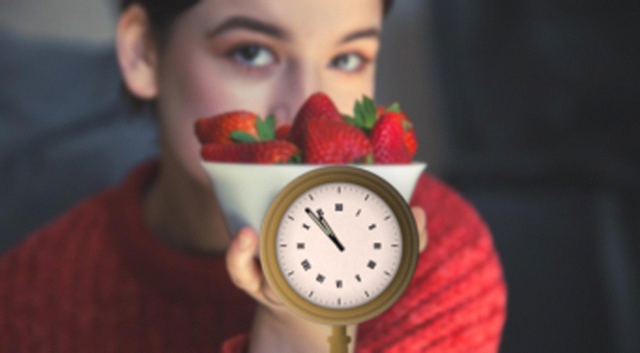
{"hour": 10, "minute": 53}
